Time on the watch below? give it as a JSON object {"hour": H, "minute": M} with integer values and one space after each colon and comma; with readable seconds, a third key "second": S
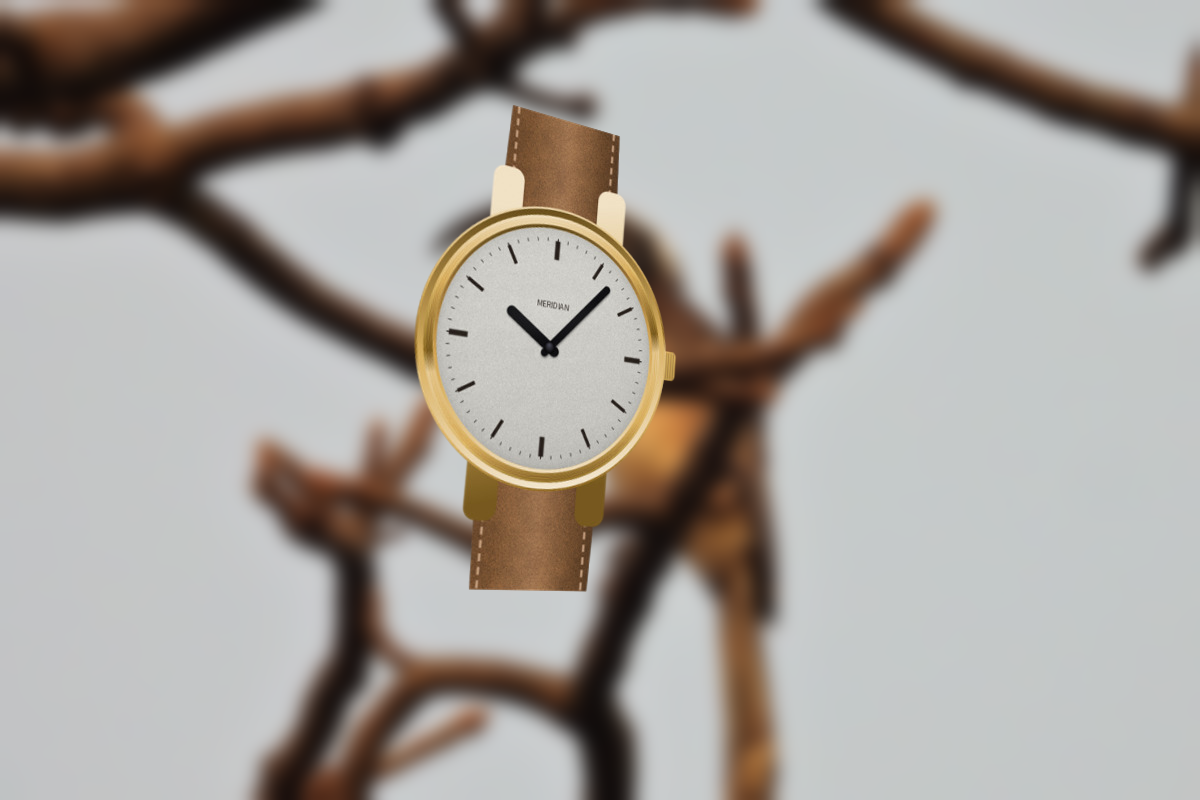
{"hour": 10, "minute": 7}
